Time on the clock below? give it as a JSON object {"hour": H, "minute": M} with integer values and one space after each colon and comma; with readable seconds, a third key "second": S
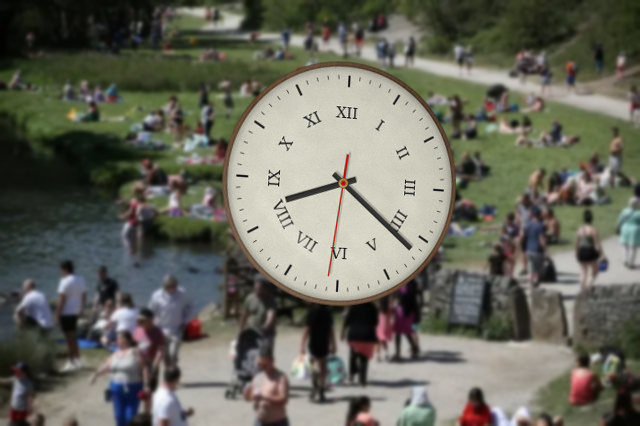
{"hour": 8, "minute": 21, "second": 31}
